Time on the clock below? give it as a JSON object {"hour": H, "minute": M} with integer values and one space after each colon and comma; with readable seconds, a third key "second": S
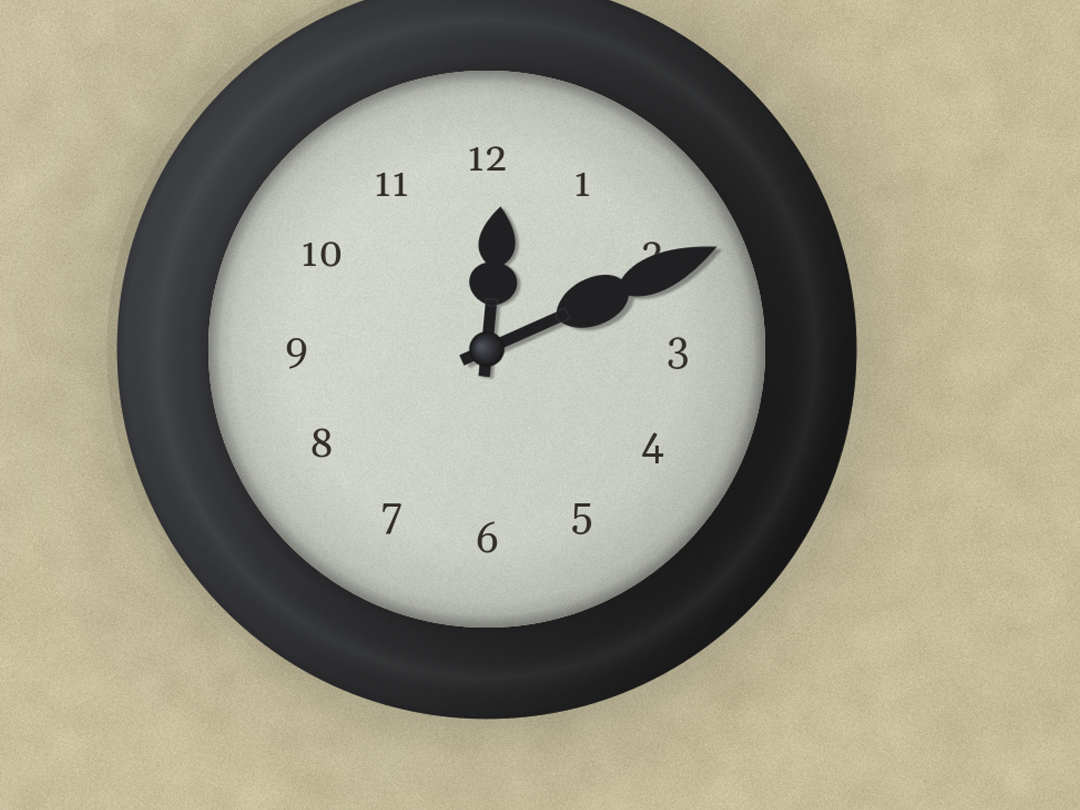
{"hour": 12, "minute": 11}
